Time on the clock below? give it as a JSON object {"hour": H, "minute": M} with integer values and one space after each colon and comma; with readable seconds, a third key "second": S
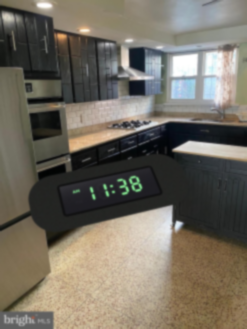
{"hour": 11, "minute": 38}
